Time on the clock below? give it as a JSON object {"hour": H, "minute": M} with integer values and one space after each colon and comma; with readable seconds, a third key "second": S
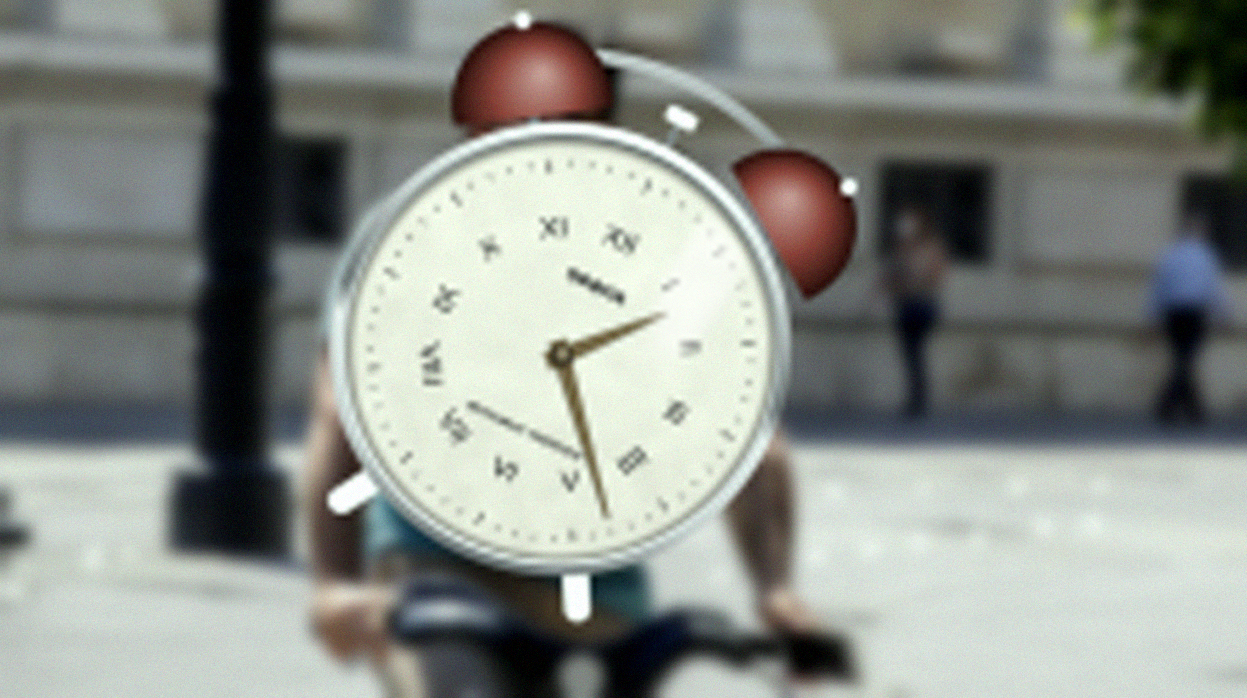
{"hour": 1, "minute": 23}
